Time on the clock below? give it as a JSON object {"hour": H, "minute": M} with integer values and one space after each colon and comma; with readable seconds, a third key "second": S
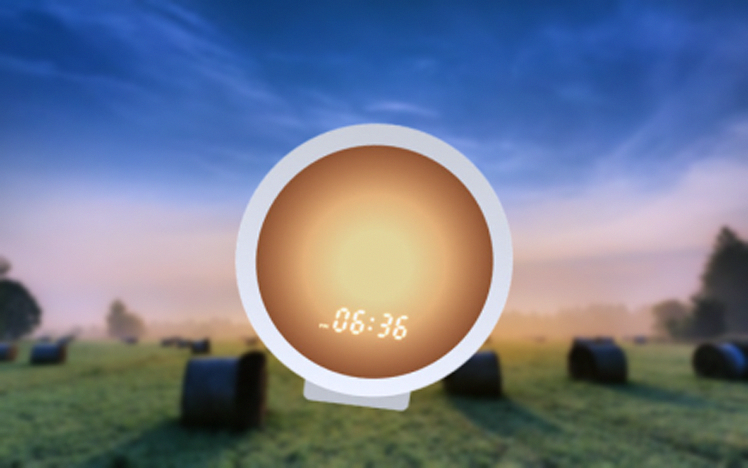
{"hour": 6, "minute": 36}
